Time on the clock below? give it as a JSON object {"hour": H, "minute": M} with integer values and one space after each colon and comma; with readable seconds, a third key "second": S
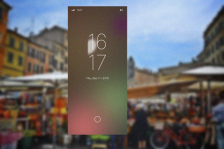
{"hour": 16, "minute": 17}
